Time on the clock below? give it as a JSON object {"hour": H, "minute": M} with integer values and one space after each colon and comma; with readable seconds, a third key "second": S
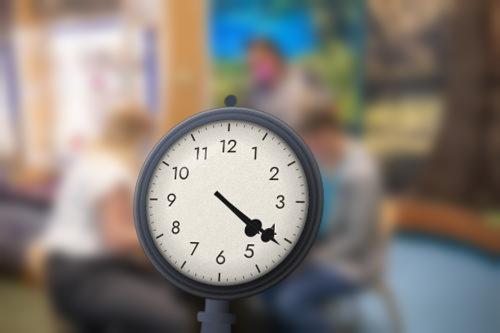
{"hour": 4, "minute": 21}
